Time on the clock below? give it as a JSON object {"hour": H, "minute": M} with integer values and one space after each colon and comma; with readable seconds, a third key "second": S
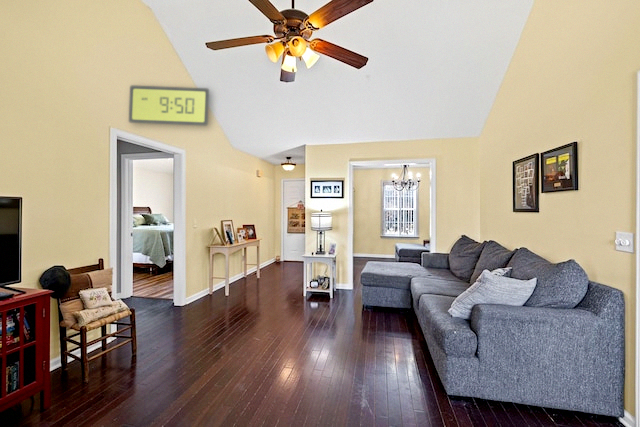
{"hour": 9, "minute": 50}
